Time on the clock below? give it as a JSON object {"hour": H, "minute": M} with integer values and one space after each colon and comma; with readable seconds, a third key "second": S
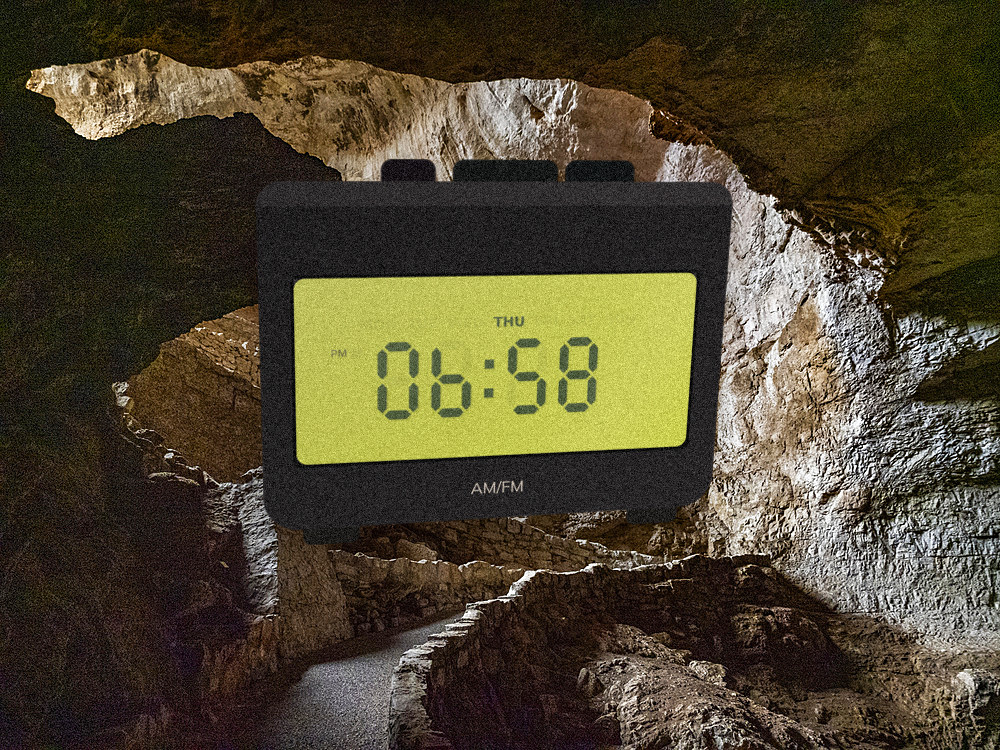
{"hour": 6, "minute": 58}
